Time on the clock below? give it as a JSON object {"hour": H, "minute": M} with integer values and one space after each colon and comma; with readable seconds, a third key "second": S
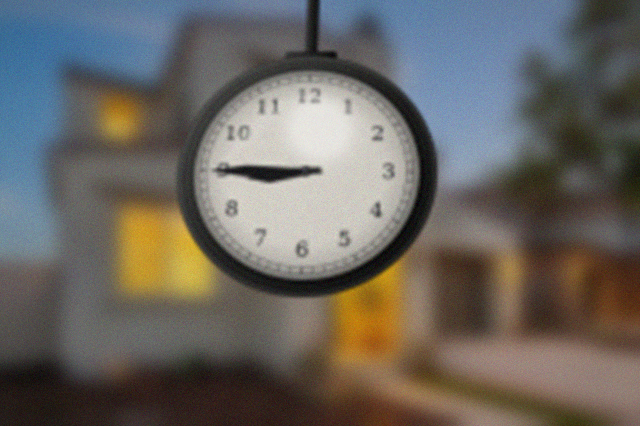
{"hour": 8, "minute": 45}
